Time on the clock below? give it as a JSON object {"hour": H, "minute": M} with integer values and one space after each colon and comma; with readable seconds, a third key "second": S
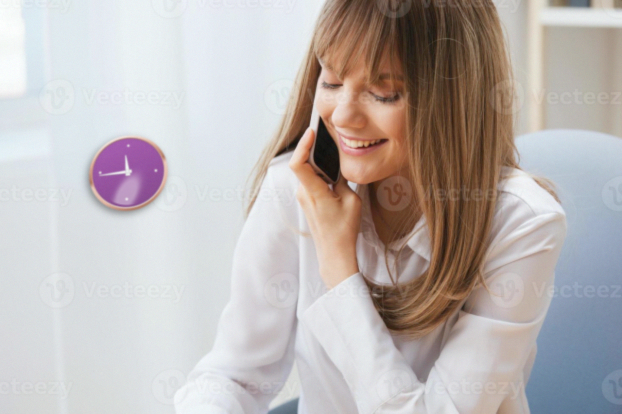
{"hour": 11, "minute": 44}
